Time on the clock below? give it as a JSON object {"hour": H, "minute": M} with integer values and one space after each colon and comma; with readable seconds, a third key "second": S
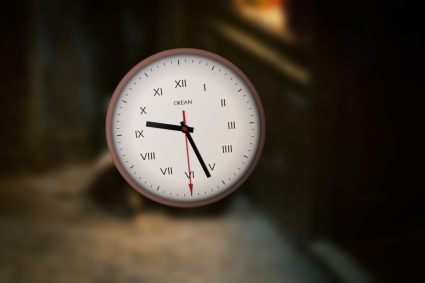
{"hour": 9, "minute": 26, "second": 30}
